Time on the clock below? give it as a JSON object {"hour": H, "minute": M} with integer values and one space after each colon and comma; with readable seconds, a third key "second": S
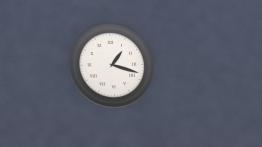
{"hour": 1, "minute": 18}
